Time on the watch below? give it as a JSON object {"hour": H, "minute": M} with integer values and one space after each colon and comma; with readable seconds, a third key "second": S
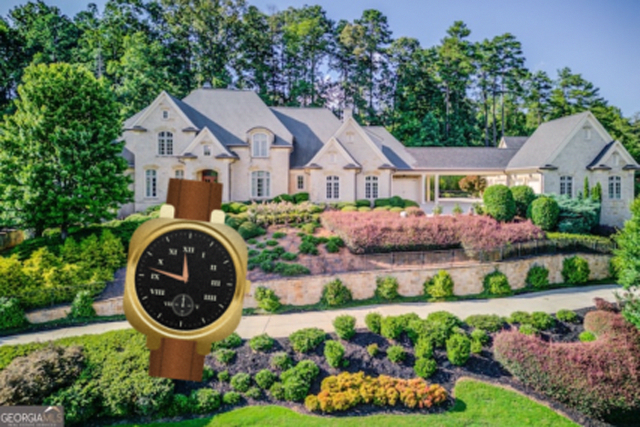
{"hour": 11, "minute": 47}
